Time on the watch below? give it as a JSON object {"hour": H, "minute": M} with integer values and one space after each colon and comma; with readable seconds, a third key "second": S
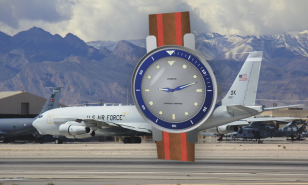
{"hour": 9, "minute": 12}
